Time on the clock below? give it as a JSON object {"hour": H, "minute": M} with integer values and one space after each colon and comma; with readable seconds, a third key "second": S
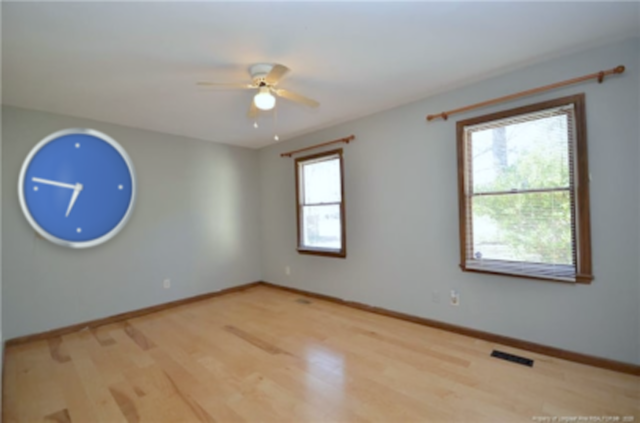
{"hour": 6, "minute": 47}
